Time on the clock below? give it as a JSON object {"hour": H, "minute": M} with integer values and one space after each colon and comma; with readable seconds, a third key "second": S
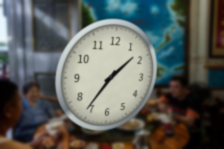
{"hour": 1, "minute": 36}
